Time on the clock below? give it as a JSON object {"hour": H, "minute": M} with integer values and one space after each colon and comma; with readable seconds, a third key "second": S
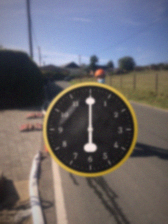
{"hour": 6, "minute": 0}
